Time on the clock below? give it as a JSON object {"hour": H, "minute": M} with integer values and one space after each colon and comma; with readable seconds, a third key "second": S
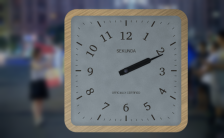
{"hour": 2, "minute": 11}
